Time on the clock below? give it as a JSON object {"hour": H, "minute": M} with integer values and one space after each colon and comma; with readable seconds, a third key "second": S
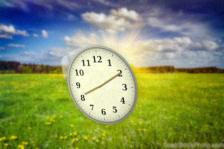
{"hour": 8, "minute": 10}
